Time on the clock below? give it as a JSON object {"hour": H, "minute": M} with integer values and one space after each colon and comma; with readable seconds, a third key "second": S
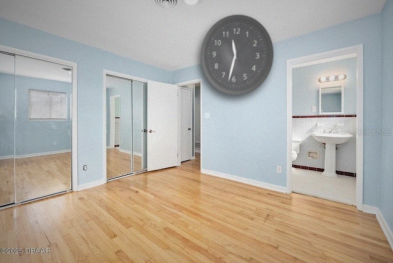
{"hour": 11, "minute": 32}
